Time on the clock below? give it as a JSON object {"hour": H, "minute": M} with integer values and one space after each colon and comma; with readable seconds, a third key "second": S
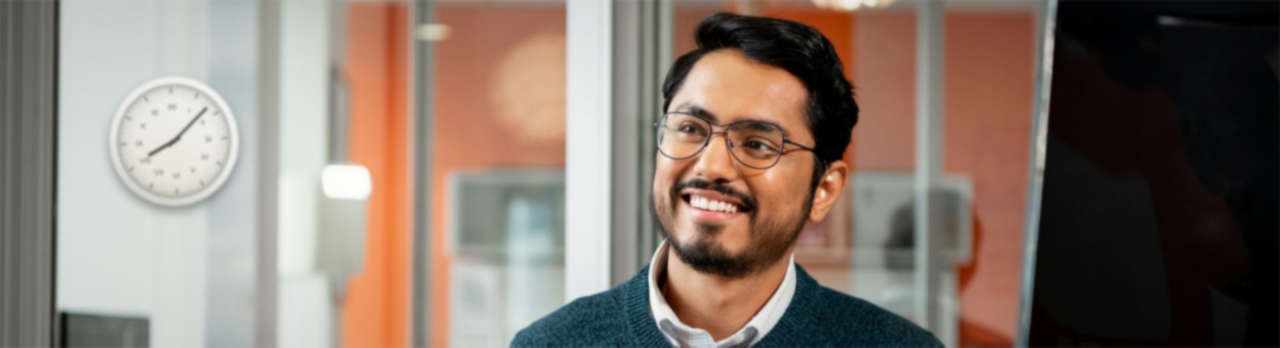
{"hour": 8, "minute": 8}
